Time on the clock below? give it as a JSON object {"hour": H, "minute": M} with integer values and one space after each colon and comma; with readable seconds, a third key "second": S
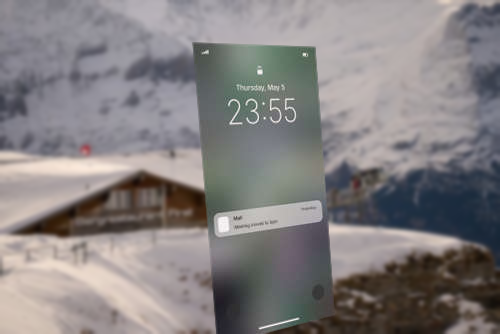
{"hour": 23, "minute": 55}
